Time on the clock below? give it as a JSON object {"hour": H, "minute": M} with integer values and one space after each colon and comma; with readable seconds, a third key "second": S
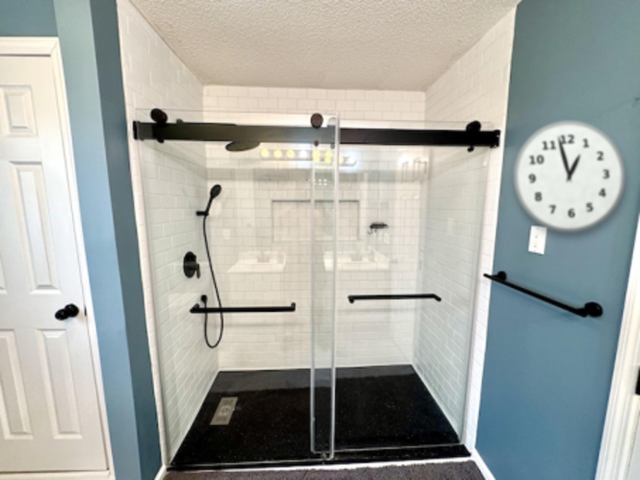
{"hour": 12, "minute": 58}
